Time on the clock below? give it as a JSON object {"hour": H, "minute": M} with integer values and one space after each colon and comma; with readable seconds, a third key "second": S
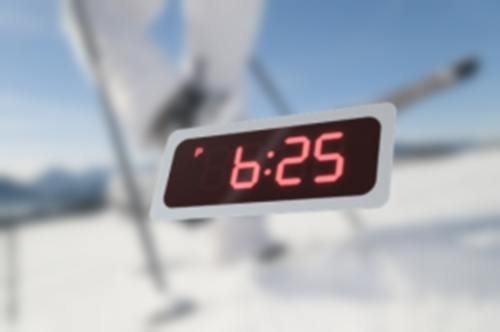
{"hour": 6, "minute": 25}
